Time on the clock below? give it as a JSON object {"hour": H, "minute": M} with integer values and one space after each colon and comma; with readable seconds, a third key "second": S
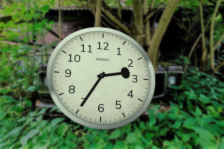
{"hour": 2, "minute": 35}
